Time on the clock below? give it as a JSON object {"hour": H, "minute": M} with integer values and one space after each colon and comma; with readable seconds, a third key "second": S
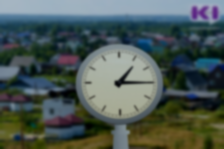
{"hour": 1, "minute": 15}
